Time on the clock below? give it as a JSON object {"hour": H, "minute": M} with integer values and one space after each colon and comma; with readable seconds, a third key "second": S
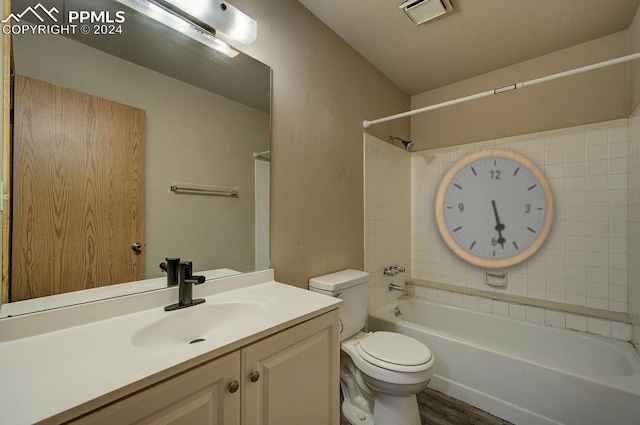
{"hour": 5, "minute": 28}
